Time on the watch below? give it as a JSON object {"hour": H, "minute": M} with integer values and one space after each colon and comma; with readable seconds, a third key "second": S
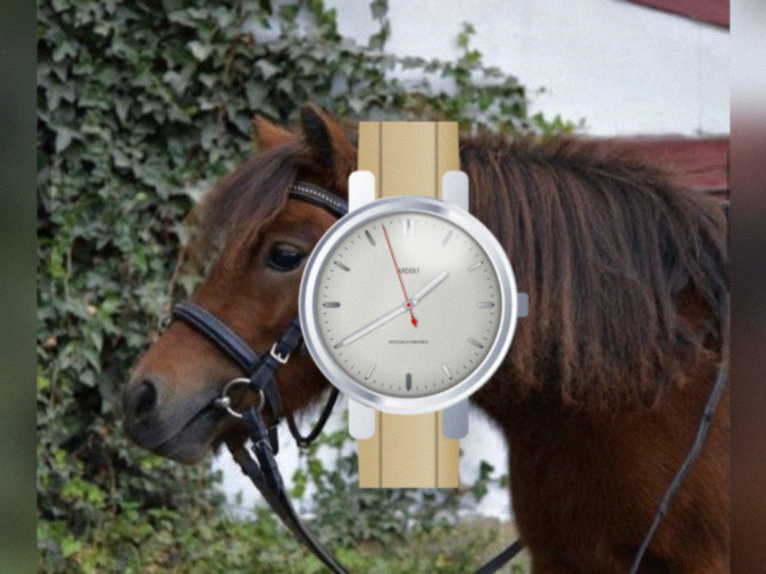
{"hour": 1, "minute": 39, "second": 57}
